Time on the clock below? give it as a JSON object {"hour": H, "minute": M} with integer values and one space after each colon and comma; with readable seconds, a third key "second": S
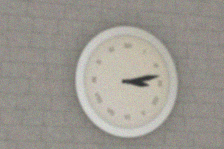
{"hour": 3, "minute": 13}
